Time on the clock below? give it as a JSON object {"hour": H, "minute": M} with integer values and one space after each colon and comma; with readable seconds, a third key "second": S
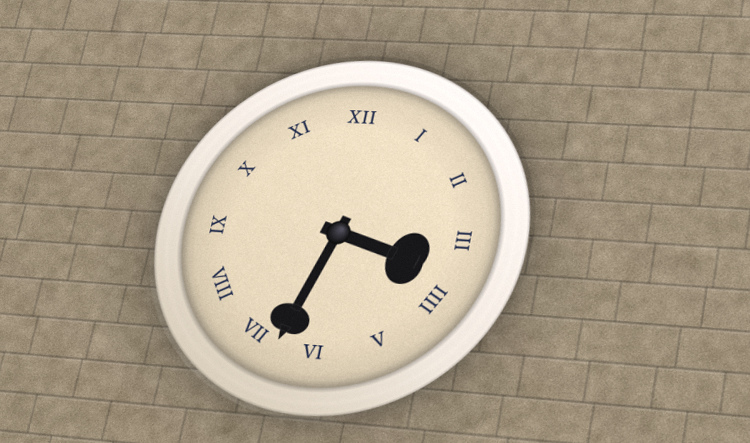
{"hour": 3, "minute": 33}
